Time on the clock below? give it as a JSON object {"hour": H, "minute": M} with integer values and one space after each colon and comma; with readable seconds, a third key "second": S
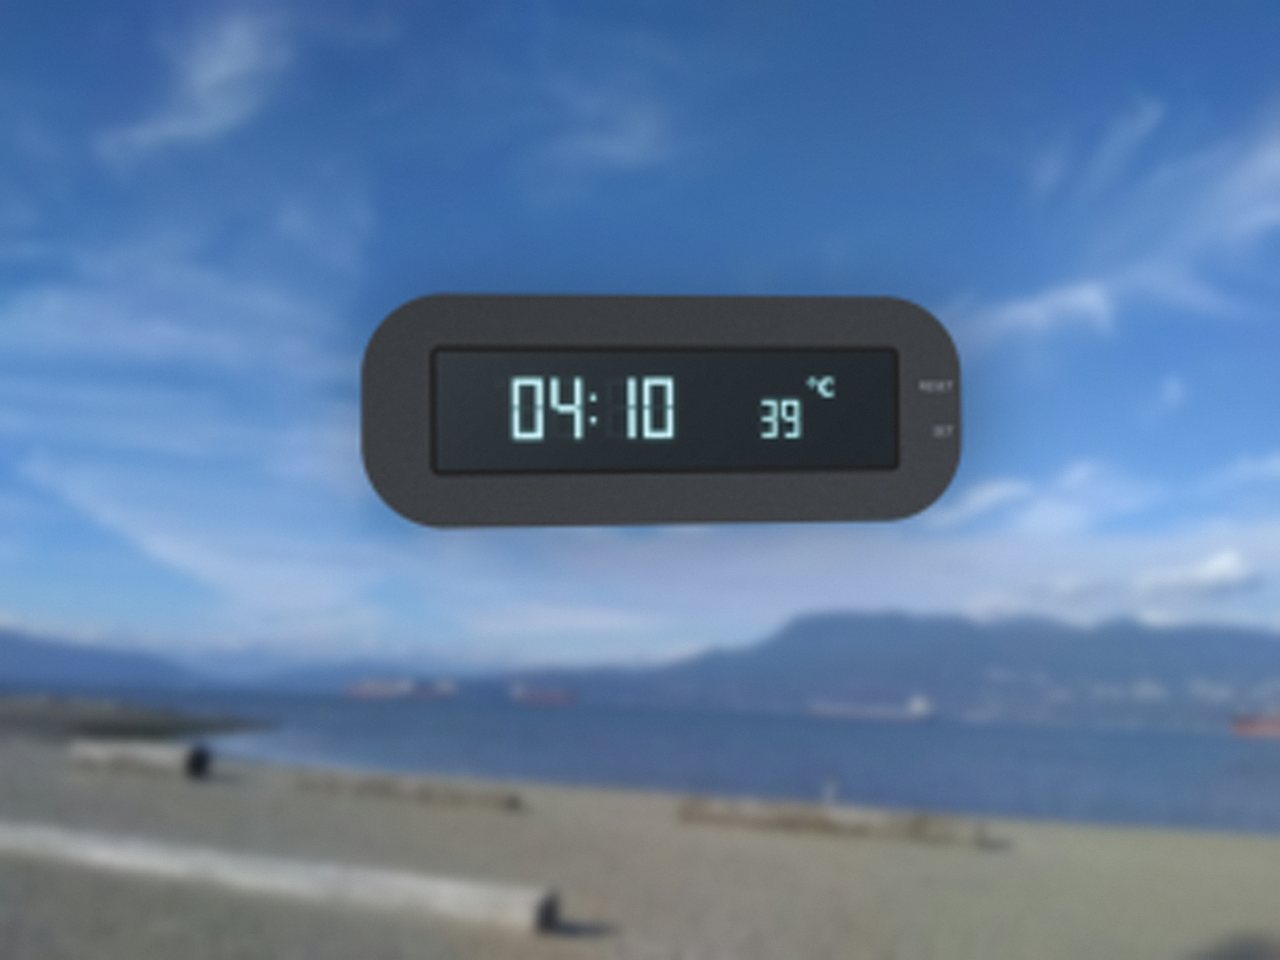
{"hour": 4, "minute": 10}
